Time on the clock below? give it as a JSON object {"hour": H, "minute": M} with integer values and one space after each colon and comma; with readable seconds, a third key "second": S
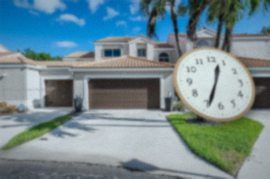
{"hour": 12, "minute": 34}
